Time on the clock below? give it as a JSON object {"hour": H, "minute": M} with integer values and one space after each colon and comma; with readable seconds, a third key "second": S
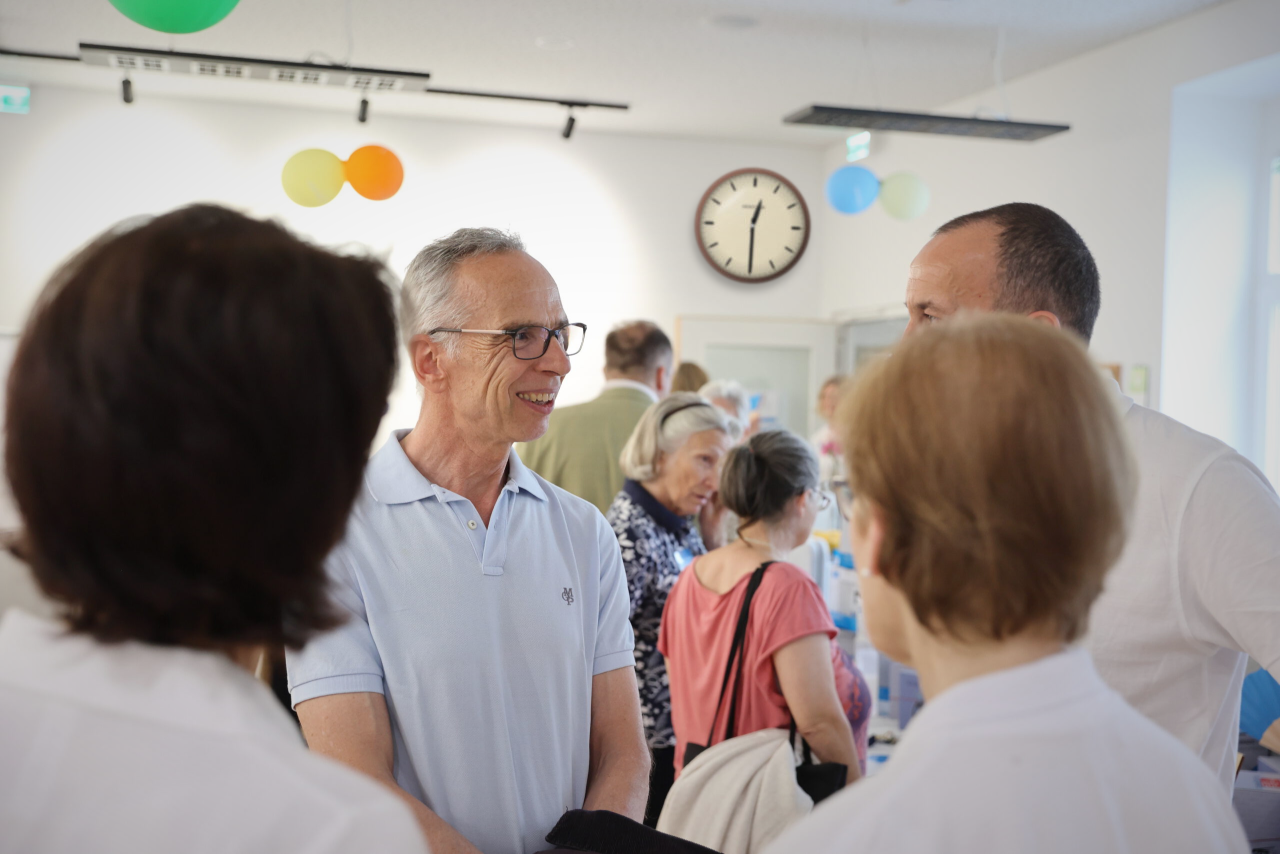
{"hour": 12, "minute": 30}
